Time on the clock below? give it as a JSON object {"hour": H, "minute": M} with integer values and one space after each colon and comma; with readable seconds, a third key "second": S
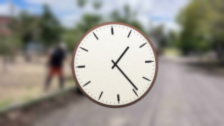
{"hour": 1, "minute": 24}
